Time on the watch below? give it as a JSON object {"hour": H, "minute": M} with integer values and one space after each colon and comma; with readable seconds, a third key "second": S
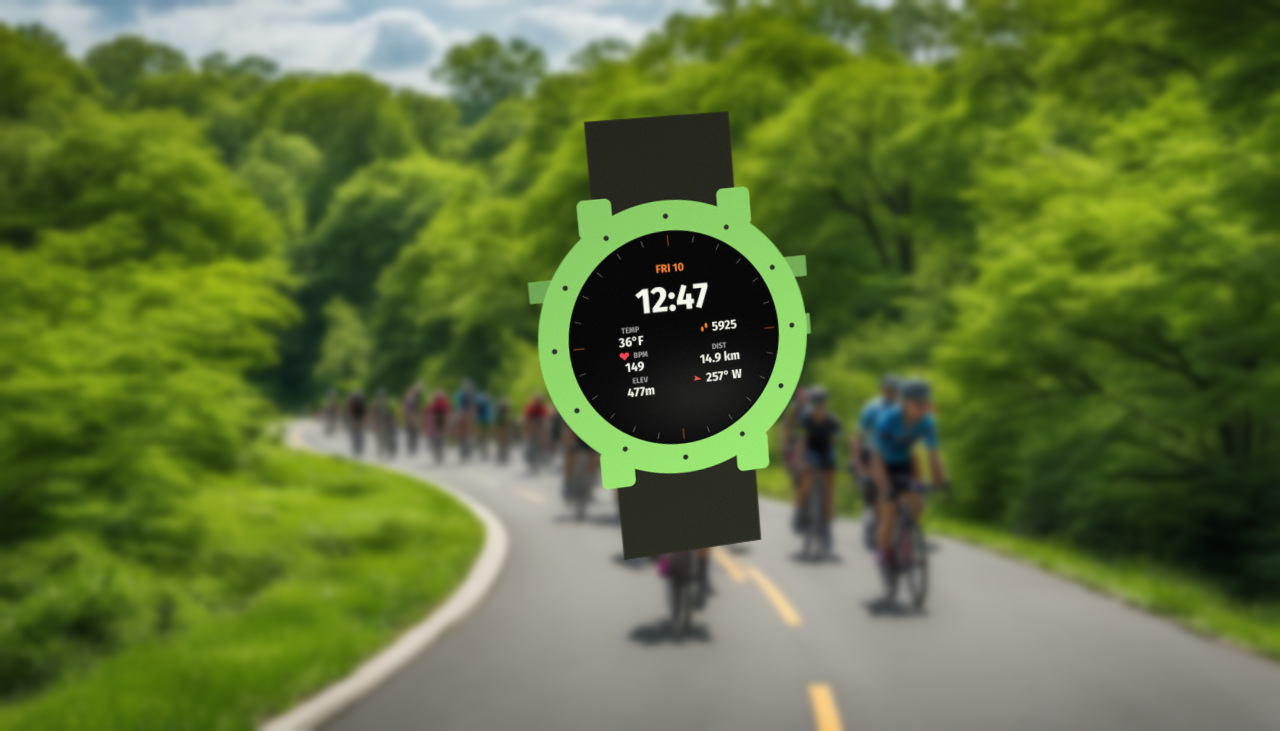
{"hour": 12, "minute": 47}
